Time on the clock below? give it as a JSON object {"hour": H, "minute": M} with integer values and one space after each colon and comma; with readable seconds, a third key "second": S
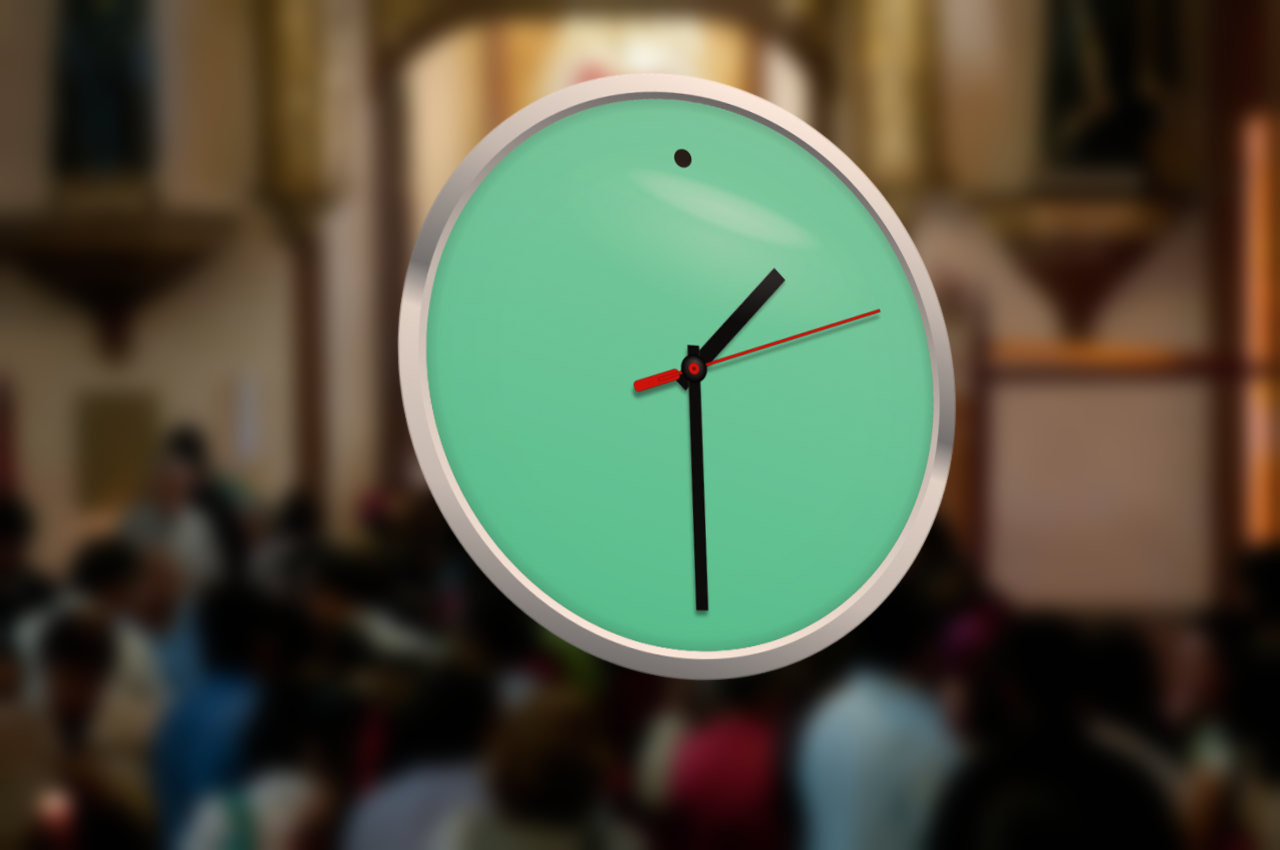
{"hour": 1, "minute": 30, "second": 12}
